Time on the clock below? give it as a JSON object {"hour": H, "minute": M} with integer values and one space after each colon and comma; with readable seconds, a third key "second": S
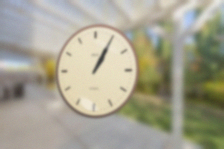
{"hour": 1, "minute": 5}
